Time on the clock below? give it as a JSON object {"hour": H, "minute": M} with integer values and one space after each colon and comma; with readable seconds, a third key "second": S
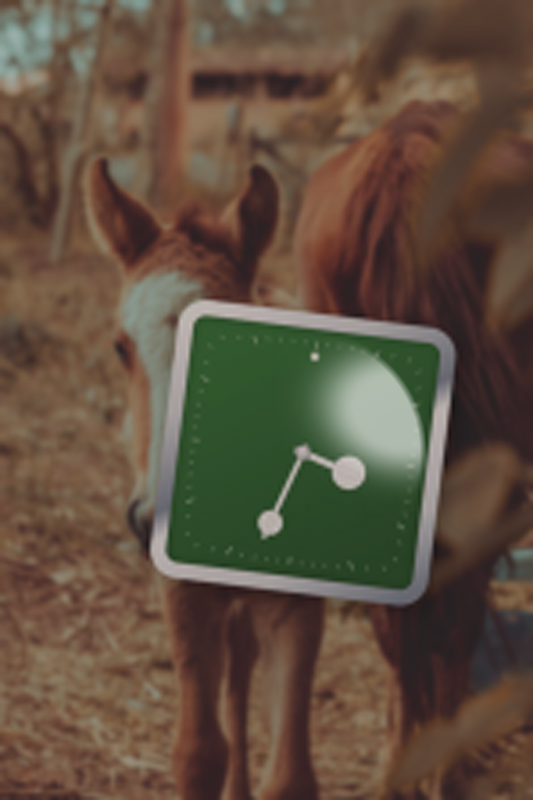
{"hour": 3, "minute": 33}
